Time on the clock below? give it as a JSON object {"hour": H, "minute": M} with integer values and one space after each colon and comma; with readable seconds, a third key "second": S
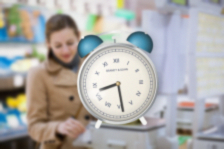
{"hour": 8, "minute": 29}
